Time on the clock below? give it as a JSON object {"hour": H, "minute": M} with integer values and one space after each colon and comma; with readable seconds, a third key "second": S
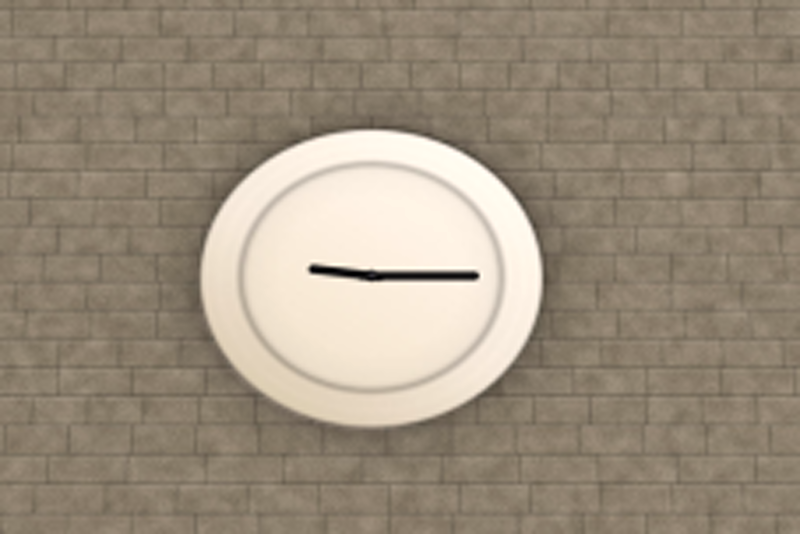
{"hour": 9, "minute": 15}
